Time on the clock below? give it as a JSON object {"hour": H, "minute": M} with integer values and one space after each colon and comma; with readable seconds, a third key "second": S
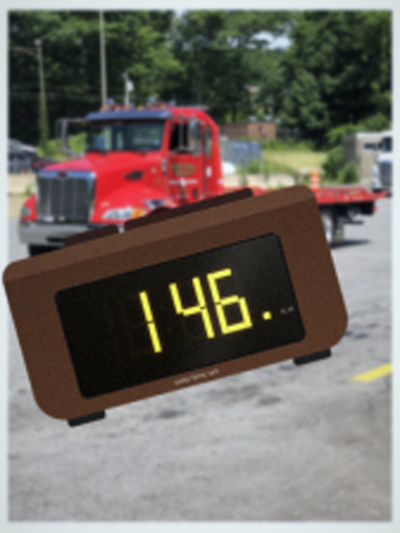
{"hour": 1, "minute": 46}
